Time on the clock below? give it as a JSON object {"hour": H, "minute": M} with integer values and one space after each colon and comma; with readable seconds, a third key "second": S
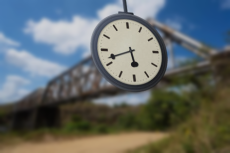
{"hour": 5, "minute": 42}
